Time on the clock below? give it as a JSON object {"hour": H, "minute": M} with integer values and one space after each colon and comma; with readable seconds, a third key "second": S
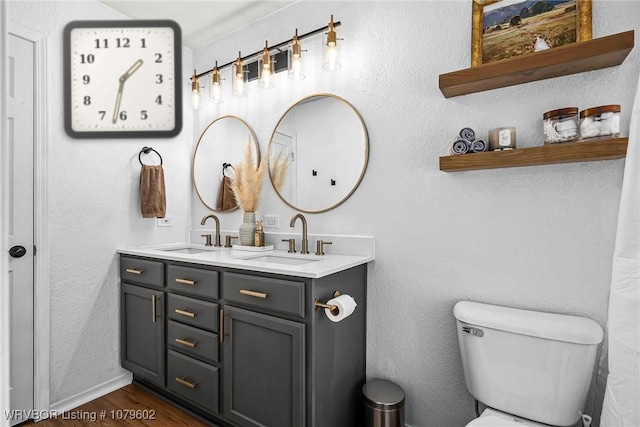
{"hour": 1, "minute": 32}
